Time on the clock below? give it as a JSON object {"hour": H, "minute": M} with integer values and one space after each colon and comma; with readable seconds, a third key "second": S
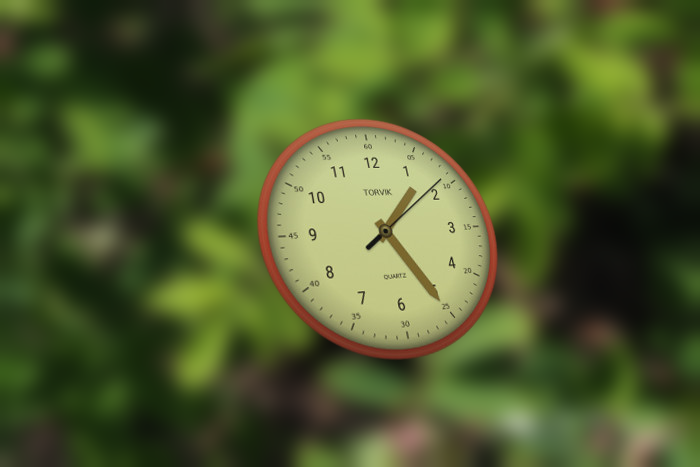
{"hour": 1, "minute": 25, "second": 9}
